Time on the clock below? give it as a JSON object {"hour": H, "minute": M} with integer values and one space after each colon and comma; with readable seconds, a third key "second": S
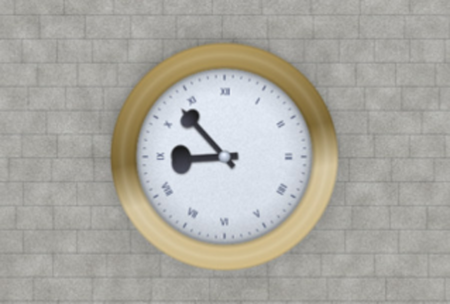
{"hour": 8, "minute": 53}
